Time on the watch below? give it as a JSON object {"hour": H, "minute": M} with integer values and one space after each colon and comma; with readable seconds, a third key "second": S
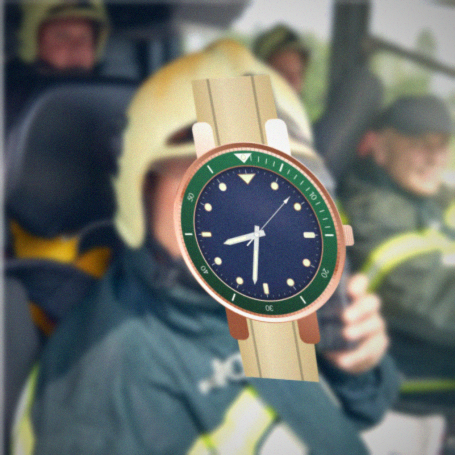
{"hour": 8, "minute": 32, "second": 8}
